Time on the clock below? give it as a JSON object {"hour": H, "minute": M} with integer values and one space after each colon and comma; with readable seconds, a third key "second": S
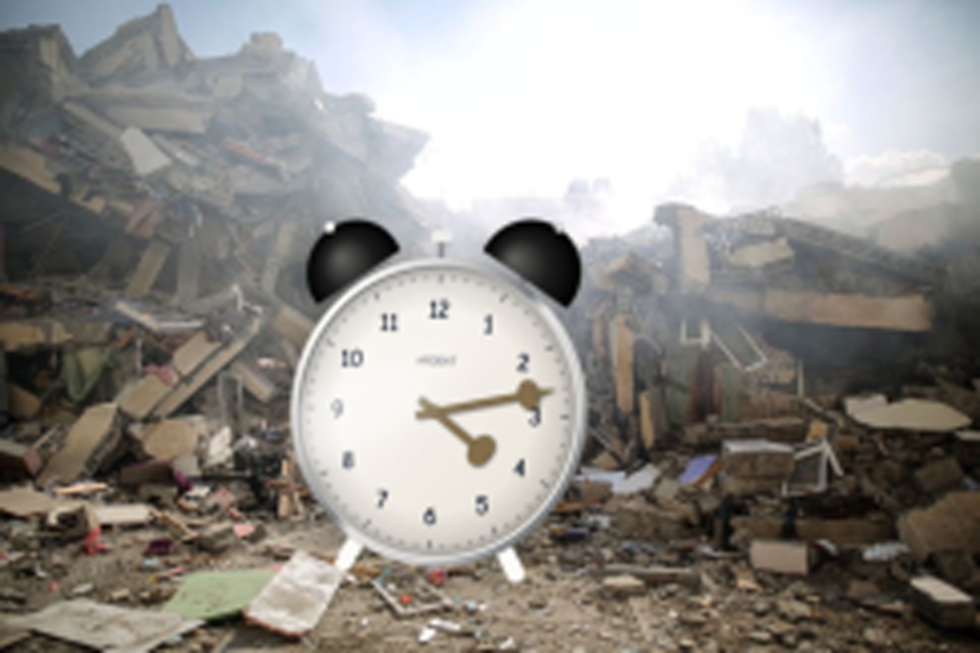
{"hour": 4, "minute": 13}
